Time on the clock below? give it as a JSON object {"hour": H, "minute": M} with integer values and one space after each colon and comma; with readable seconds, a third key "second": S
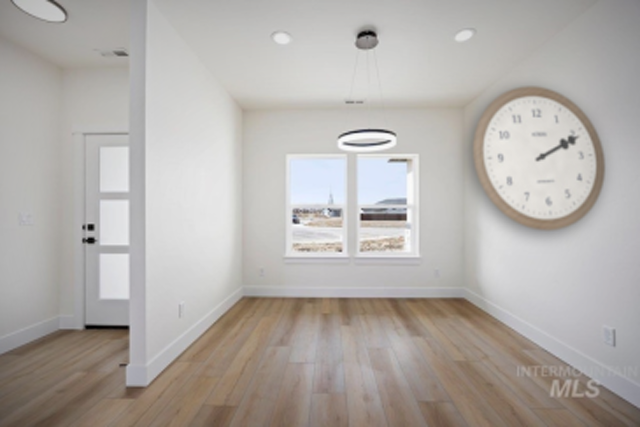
{"hour": 2, "minute": 11}
